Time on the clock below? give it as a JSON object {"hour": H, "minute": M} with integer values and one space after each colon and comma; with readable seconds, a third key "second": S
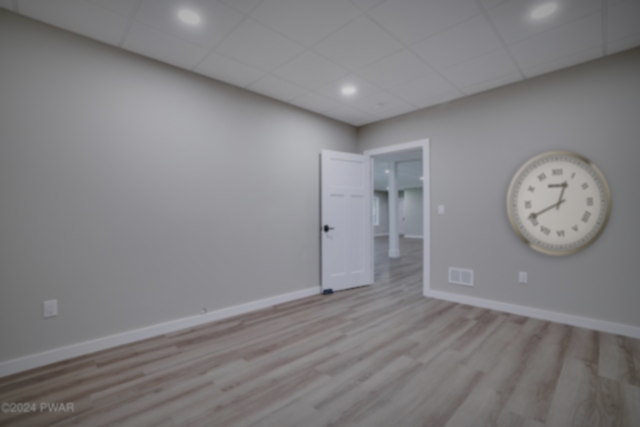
{"hour": 12, "minute": 41}
